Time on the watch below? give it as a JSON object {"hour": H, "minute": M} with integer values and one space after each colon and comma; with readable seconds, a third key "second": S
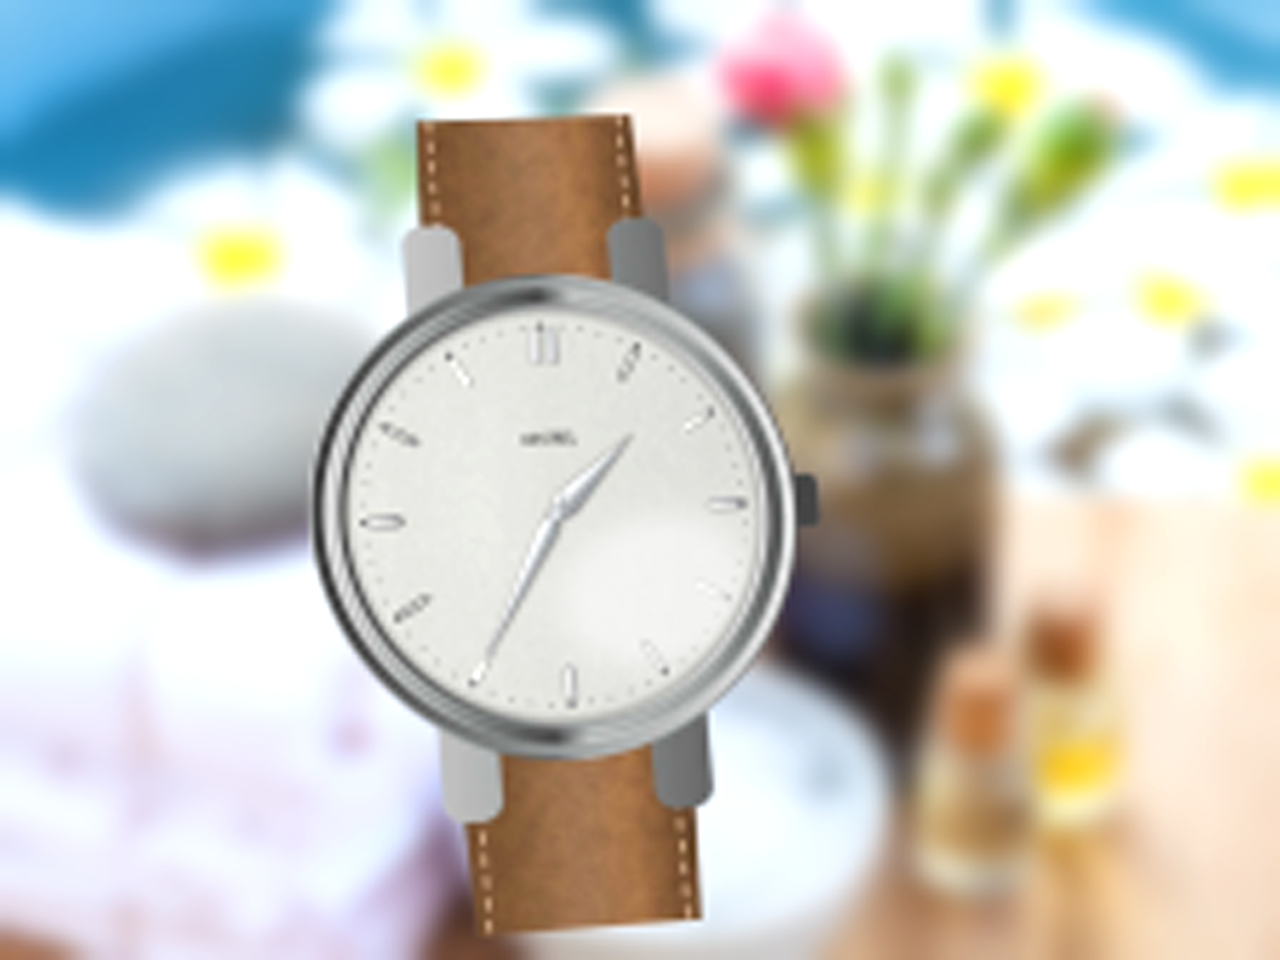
{"hour": 1, "minute": 35}
